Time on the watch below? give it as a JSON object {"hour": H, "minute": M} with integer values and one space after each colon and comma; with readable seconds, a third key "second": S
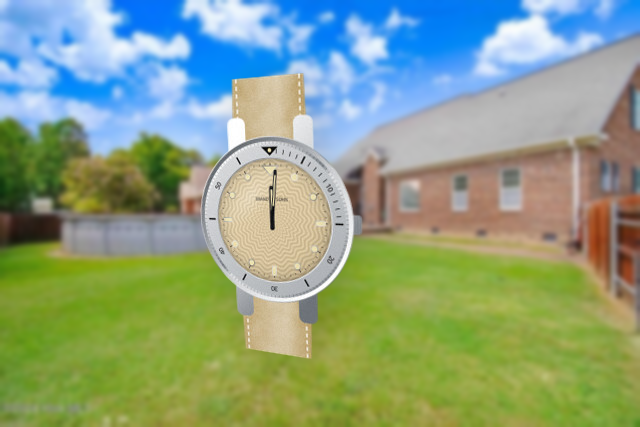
{"hour": 12, "minute": 1}
